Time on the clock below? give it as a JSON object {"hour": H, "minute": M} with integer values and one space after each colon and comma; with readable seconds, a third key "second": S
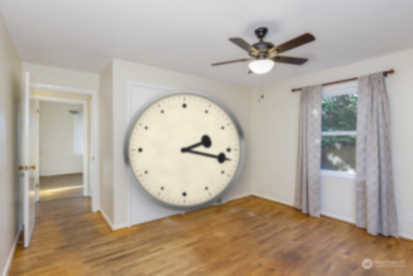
{"hour": 2, "minute": 17}
